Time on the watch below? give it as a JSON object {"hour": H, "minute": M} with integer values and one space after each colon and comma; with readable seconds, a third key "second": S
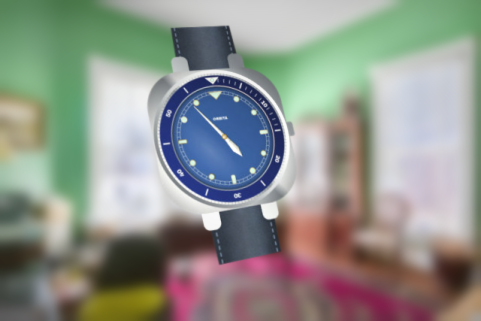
{"hour": 4, "minute": 54}
